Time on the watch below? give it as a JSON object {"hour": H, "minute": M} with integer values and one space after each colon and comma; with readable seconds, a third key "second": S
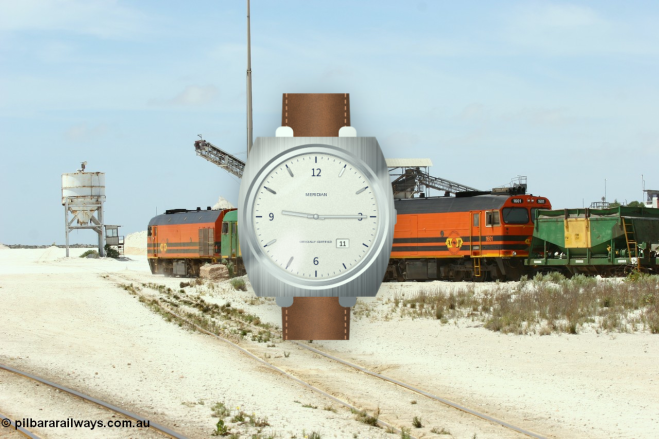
{"hour": 9, "minute": 15}
